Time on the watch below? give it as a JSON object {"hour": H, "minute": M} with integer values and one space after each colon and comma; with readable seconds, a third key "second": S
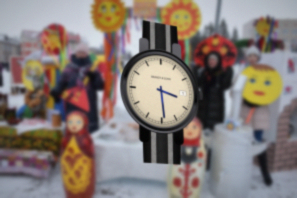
{"hour": 3, "minute": 29}
